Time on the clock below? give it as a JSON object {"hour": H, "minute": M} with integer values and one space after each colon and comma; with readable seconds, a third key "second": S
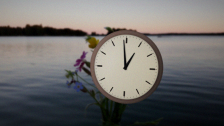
{"hour": 12, "minute": 59}
